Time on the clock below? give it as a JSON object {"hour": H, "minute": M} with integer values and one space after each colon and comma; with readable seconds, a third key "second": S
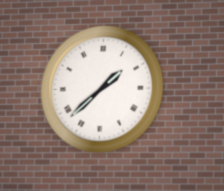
{"hour": 1, "minute": 38}
